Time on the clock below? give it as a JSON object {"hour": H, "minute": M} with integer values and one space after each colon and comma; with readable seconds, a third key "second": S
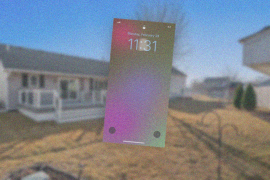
{"hour": 11, "minute": 31}
